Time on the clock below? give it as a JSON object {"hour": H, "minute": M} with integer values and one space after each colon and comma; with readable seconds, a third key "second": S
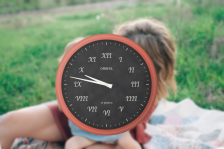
{"hour": 9, "minute": 47}
